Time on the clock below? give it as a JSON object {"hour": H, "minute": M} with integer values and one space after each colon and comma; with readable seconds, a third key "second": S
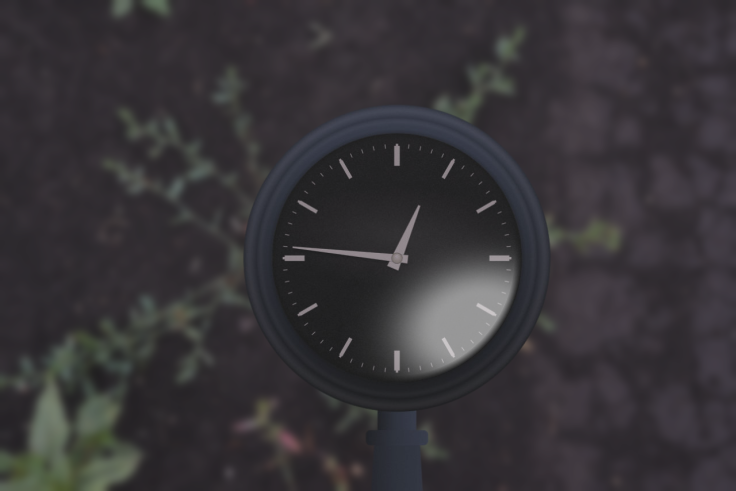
{"hour": 12, "minute": 46}
